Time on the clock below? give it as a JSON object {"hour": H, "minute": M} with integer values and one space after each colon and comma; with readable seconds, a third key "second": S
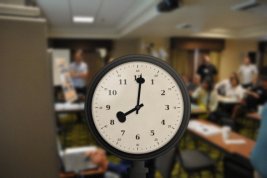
{"hour": 8, "minute": 1}
